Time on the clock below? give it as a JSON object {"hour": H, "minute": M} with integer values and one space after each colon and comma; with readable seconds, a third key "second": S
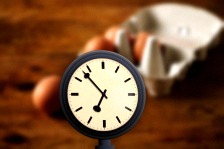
{"hour": 6, "minute": 53}
